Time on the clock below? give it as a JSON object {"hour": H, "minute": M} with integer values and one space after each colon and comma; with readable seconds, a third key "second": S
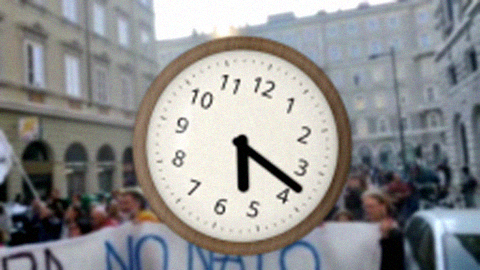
{"hour": 5, "minute": 18}
